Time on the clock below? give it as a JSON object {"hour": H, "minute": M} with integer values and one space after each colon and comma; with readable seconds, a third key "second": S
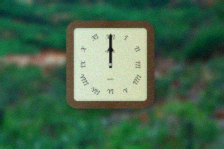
{"hour": 12, "minute": 0}
